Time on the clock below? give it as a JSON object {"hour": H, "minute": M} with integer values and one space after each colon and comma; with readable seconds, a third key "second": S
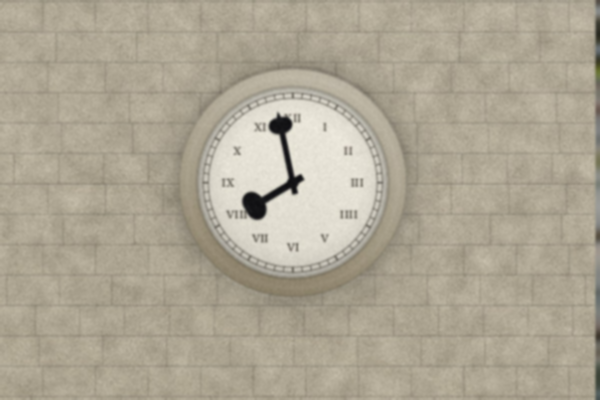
{"hour": 7, "minute": 58}
